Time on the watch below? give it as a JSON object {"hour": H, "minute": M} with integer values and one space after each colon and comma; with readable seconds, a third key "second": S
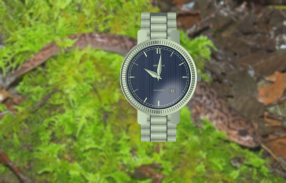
{"hour": 10, "minute": 1}
